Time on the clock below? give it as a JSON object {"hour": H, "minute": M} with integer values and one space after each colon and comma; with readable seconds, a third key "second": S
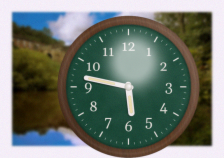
{"hour": 5, "minute": 47}
